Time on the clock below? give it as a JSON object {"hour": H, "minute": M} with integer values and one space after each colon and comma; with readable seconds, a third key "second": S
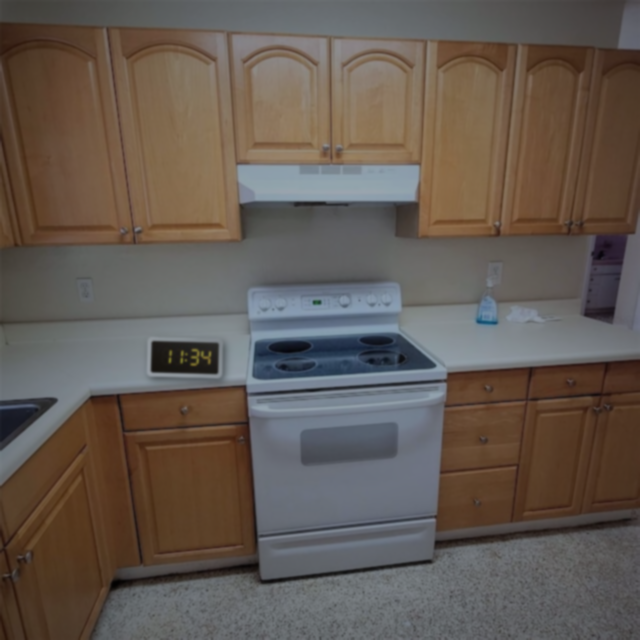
{"hour": 11, "minute": 34}
